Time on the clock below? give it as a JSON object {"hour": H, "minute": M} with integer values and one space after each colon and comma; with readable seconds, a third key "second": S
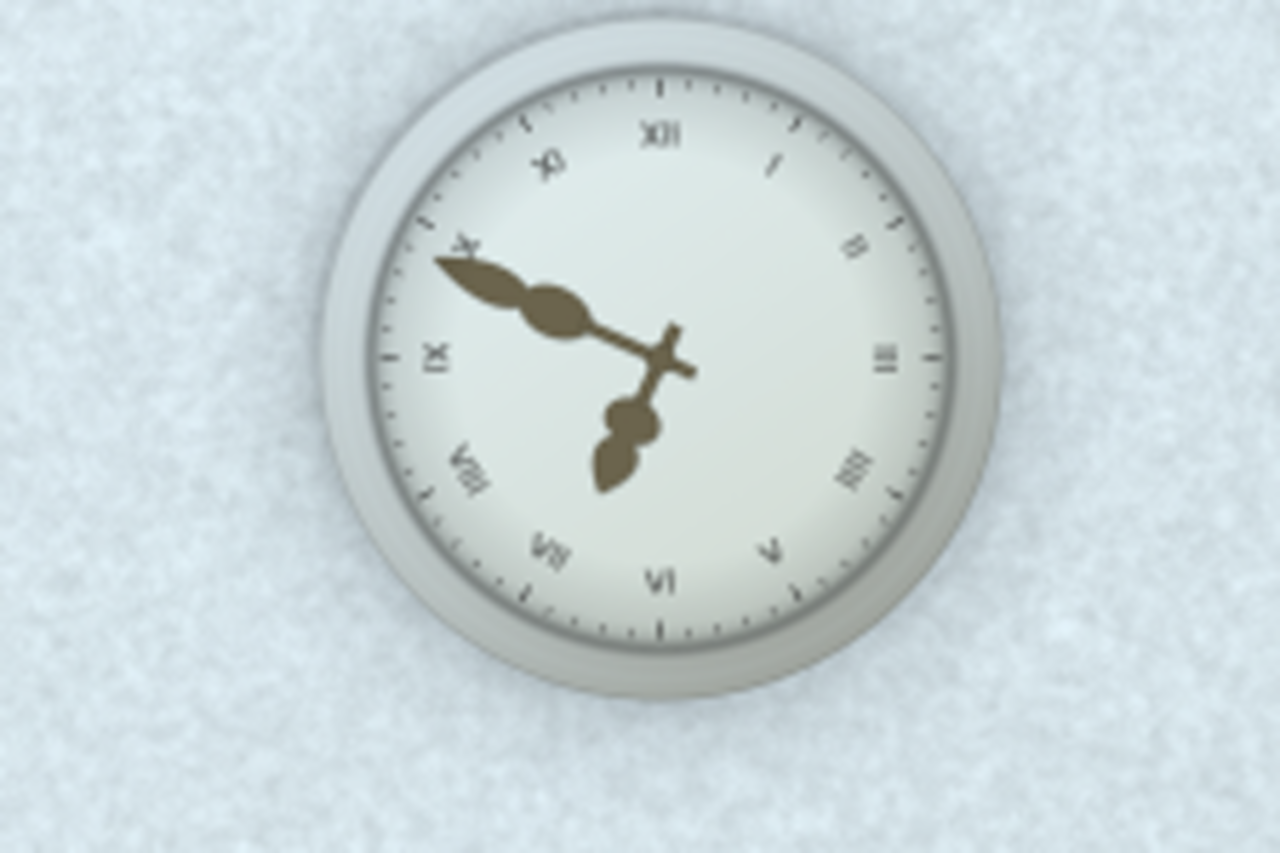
{"hour": 6, "minute": 49}
